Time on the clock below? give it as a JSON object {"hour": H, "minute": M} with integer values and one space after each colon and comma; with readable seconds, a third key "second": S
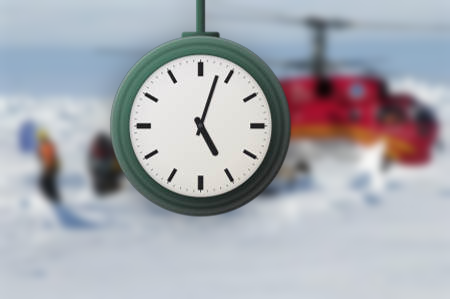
{"hour": 5, "minute": 3}
